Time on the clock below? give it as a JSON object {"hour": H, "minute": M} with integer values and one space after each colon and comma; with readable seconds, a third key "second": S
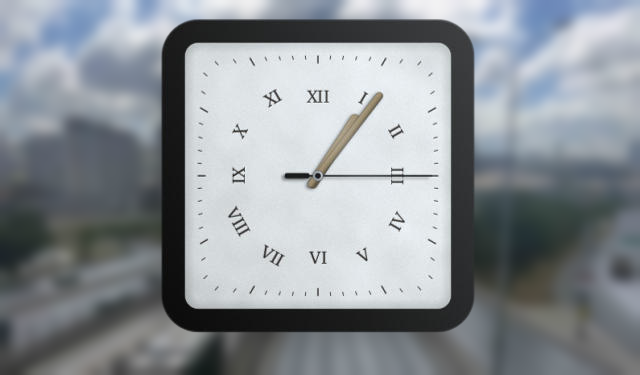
{"hour": 1, "minute": 6, "second": 15}
